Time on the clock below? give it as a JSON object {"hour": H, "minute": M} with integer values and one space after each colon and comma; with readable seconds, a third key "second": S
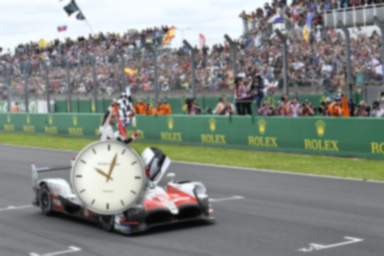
{"hour": 10, "minute": 3}
